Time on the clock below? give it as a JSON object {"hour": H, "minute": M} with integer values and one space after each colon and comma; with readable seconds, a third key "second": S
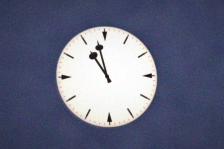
{"hour": 10, "minute": 58}
